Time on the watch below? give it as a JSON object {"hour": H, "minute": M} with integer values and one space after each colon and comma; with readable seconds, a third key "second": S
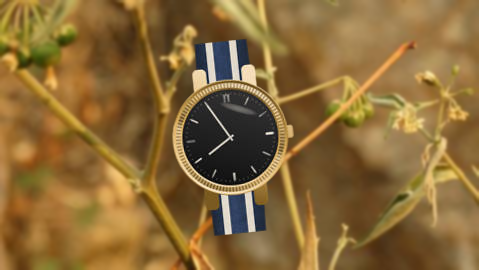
{"hour": 7, "minute": 55}
